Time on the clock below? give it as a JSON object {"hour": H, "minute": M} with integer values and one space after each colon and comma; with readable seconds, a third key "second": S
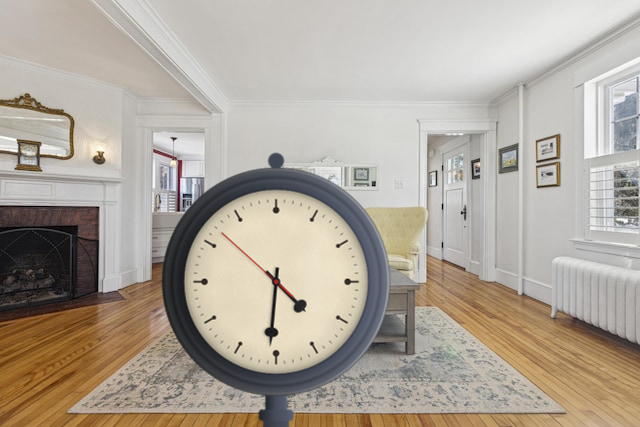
{"hour": 4, "minute": 30, "second": 52}
